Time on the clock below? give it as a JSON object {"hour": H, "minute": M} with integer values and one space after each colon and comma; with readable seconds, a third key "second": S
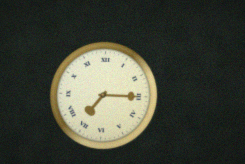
{"hour": 7, "minute": 15}
